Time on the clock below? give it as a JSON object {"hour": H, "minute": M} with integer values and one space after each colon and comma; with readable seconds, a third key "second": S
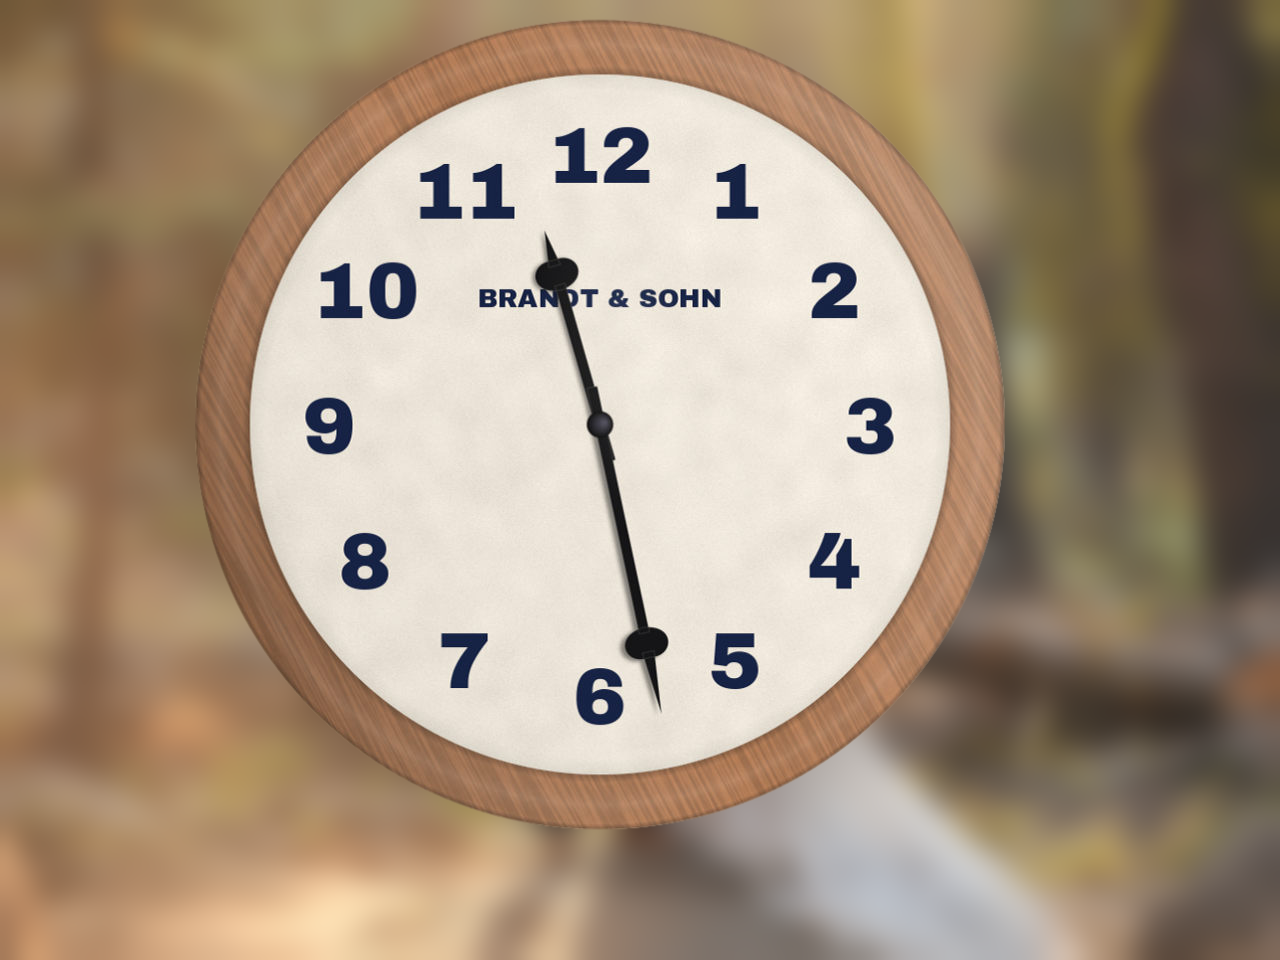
{"hour": 11, "minute": 28}
